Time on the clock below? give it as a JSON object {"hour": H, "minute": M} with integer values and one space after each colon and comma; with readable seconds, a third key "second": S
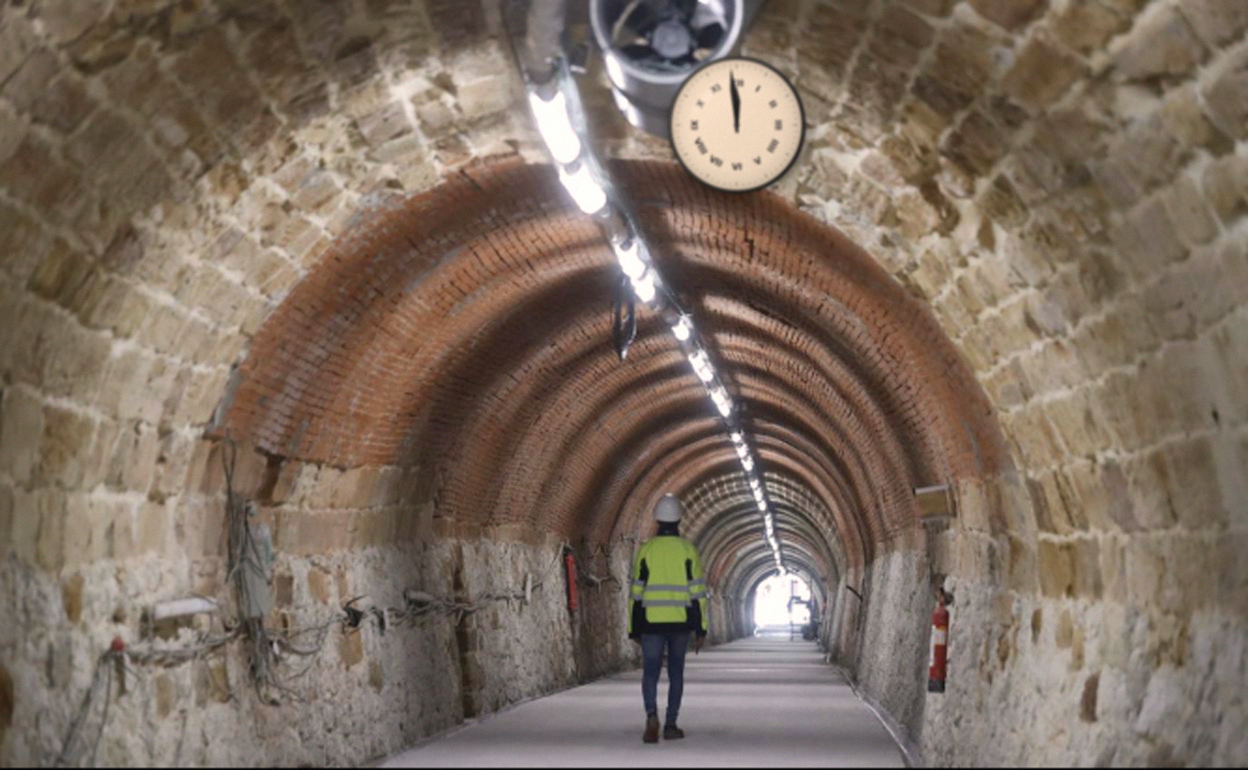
{"hour": 11, "minute": 59}
